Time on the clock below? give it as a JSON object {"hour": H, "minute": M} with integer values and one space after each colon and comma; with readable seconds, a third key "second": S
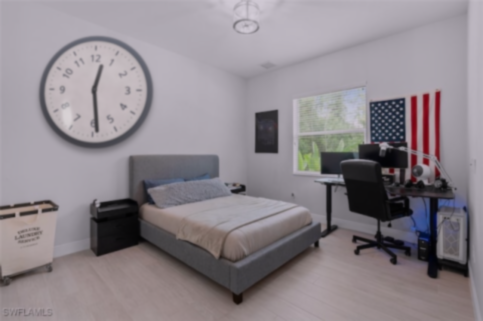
{"hour": 12, "minute": 29}
